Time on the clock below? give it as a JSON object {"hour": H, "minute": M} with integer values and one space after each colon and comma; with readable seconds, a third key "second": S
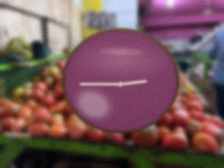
{"hour": 2, "minute": 45}
